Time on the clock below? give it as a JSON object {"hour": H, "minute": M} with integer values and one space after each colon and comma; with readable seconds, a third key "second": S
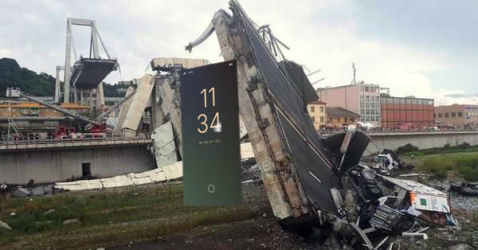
{"hour": 11, "minute": 34}
